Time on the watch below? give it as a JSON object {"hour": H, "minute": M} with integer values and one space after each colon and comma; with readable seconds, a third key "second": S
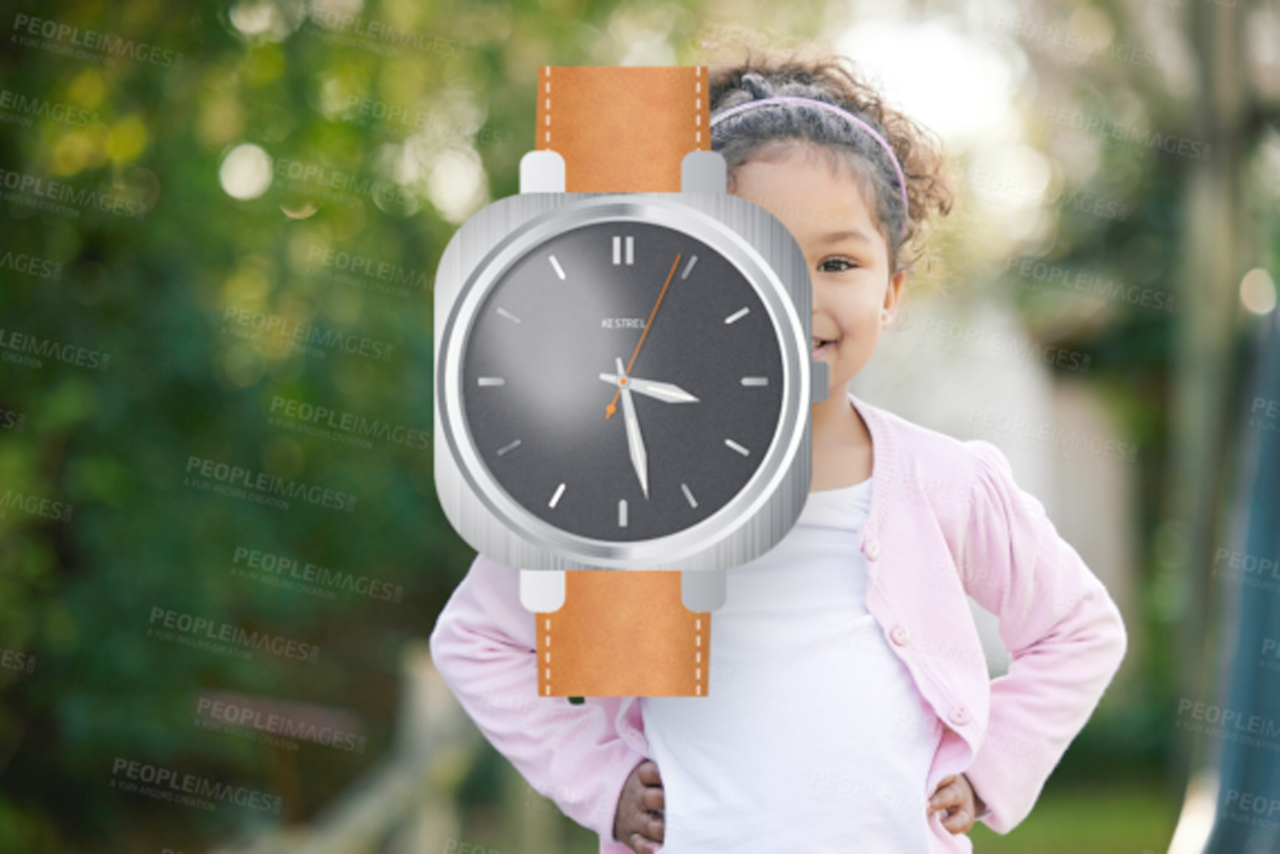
{"hour": 3, "minute": 28, "second": 4}
